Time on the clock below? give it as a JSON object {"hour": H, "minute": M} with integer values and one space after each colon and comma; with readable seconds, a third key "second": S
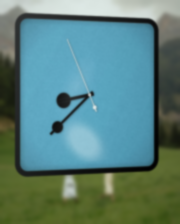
{"hour": 8, "minute": 37, "second": 56}
